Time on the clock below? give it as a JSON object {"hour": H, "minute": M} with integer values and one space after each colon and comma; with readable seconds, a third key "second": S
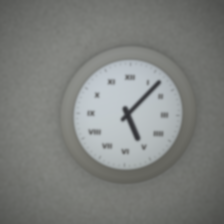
{"hour": 5, "minute": 7}
